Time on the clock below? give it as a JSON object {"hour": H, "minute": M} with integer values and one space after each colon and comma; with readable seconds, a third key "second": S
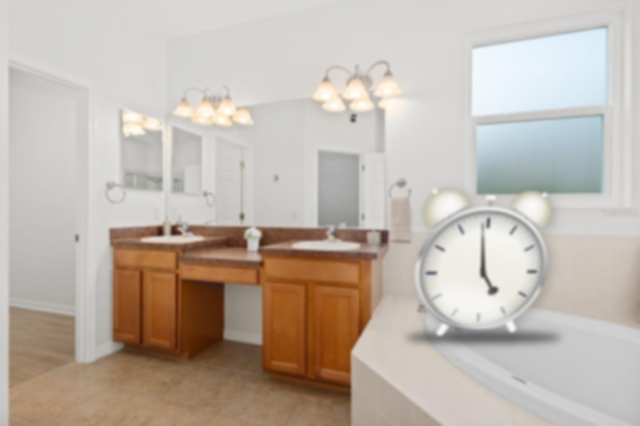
{"hour": 4, "minute": 59}
